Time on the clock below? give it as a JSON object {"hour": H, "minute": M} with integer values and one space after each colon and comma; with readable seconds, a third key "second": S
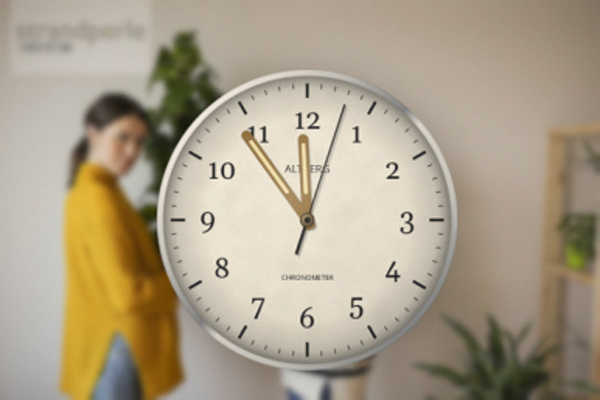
{"hour": 11, "minute": 54, "second": 3}
